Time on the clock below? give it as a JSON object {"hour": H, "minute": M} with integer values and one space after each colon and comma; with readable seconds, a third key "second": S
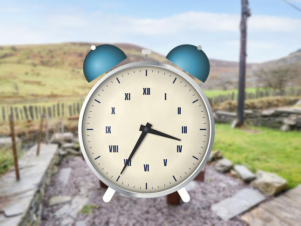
{"hour": 3, "minute": 35}
